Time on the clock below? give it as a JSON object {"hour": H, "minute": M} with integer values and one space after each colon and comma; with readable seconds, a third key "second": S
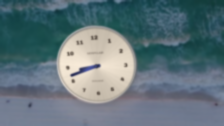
{"hour": 8, "minute": 42}
